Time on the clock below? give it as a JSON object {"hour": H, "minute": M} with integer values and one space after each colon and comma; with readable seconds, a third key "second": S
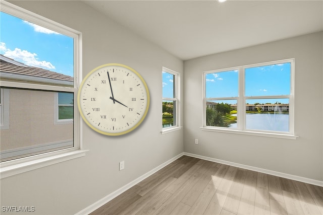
{"hour": 3, "minute": 58}
